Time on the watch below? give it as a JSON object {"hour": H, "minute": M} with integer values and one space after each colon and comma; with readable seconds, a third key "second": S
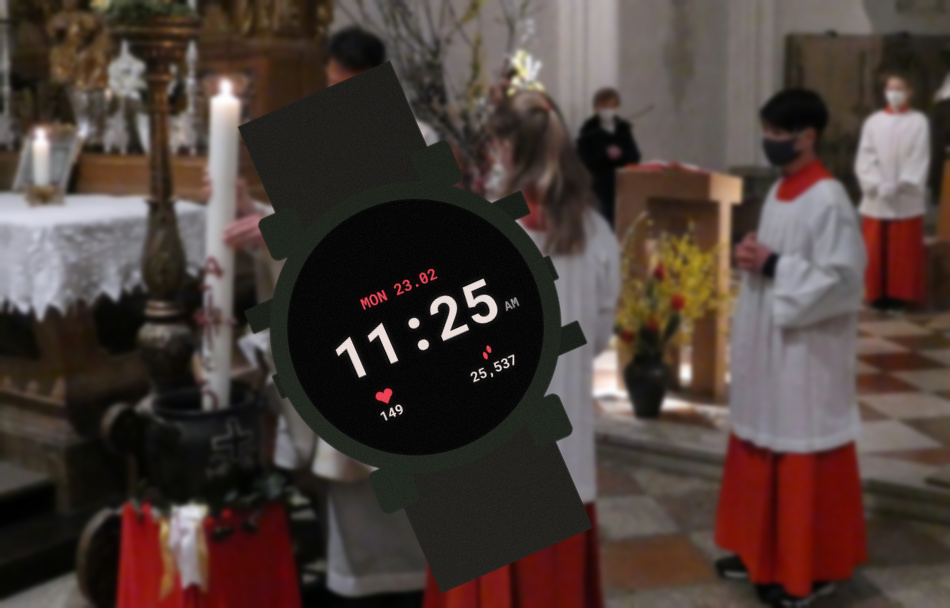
{"hour": 11, "minute": 25}
